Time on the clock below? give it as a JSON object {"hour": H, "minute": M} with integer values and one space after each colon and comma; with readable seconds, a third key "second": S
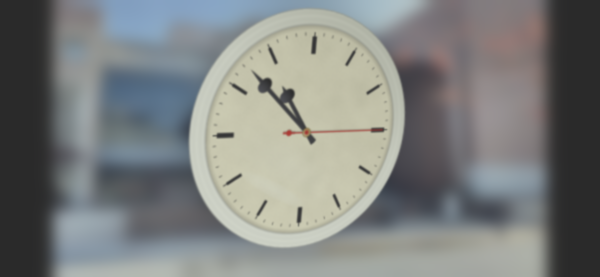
{"hour": 10, "minute": 52, "second": 15}
